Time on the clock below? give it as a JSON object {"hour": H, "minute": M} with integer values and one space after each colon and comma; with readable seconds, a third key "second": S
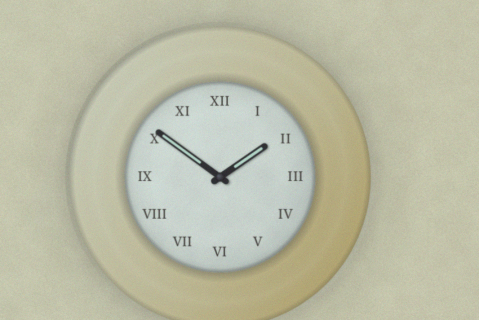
{"hour": 1, "minute": 51}
